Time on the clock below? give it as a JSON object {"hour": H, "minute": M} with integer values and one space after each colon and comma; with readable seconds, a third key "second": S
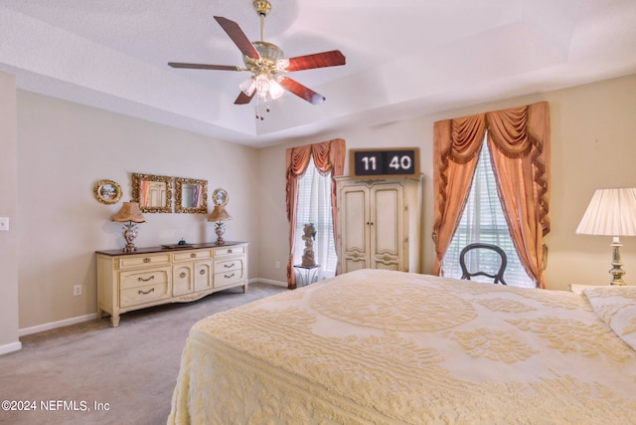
{"hour": 11, "minute": 40}
